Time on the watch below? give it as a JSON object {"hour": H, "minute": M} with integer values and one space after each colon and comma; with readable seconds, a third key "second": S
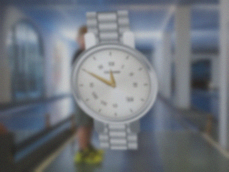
{"hour": 11, "minute": 50}
